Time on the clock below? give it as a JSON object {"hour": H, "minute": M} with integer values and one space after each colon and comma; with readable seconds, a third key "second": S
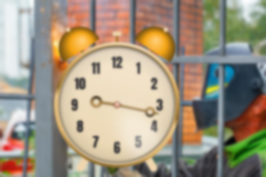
{"hour": 9, "minute": 17}
